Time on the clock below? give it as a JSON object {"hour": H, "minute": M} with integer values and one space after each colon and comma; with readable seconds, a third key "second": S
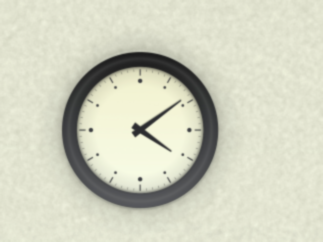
{"hour": 4, "minute": 9}
